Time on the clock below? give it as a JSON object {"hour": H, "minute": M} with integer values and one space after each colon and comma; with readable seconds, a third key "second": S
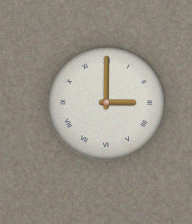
{"hour": 3, "minute": 0}
